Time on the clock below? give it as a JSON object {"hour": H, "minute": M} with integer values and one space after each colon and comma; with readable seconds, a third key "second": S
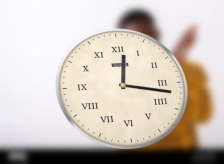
{"hour": 12, "minute": 17}
